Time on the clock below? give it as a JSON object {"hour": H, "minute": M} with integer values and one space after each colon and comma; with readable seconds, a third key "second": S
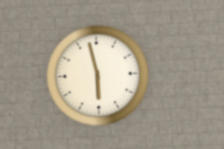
{"hour": 5, "minute": 58}
